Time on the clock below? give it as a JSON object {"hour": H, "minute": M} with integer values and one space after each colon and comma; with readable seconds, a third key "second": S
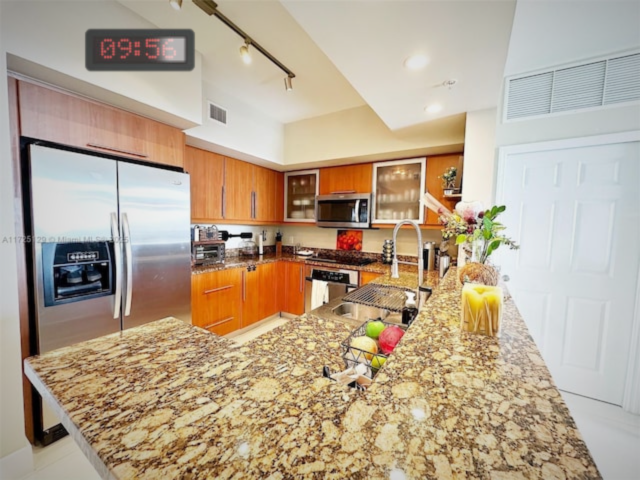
{"hour": 9, "minute": 56}
